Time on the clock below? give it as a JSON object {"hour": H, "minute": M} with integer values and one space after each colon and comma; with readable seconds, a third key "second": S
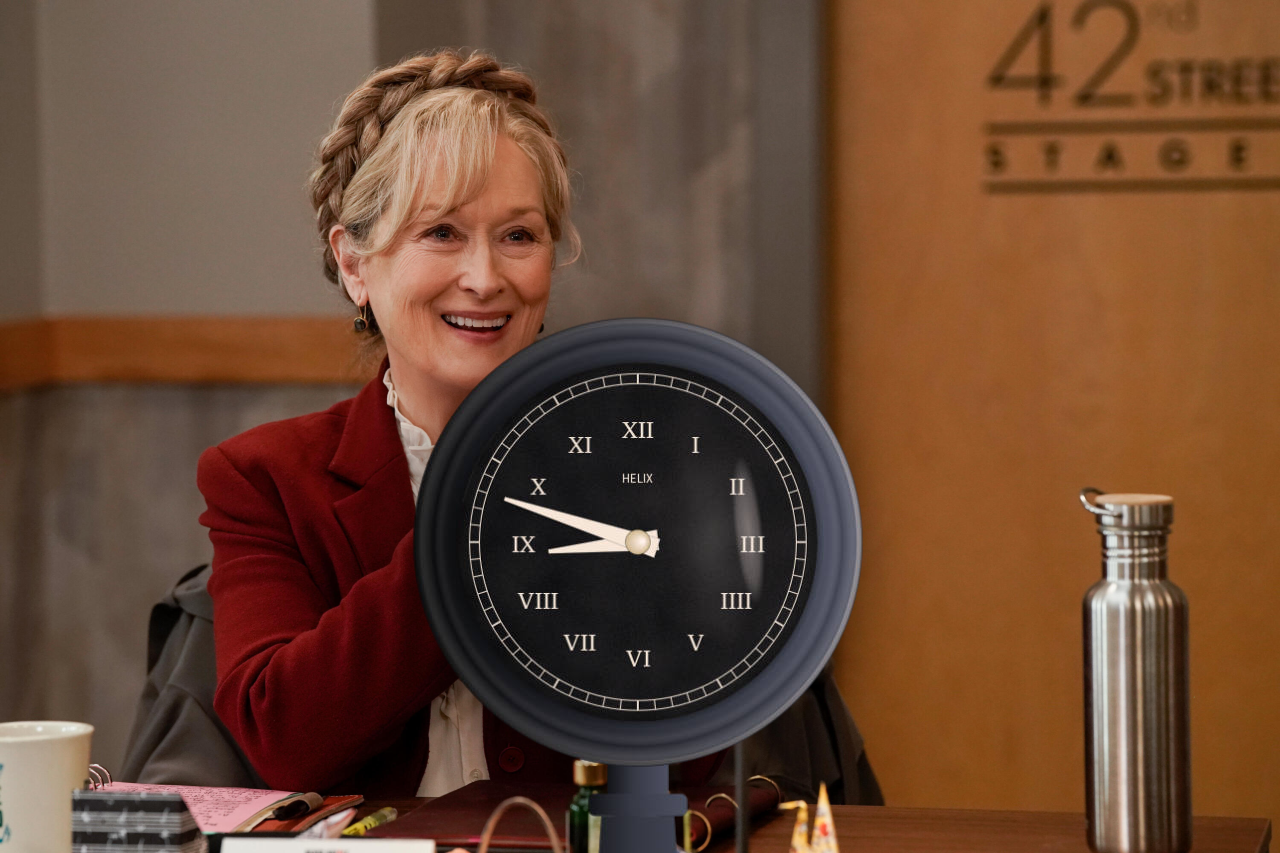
{"hour": 8, "minute": 48}
